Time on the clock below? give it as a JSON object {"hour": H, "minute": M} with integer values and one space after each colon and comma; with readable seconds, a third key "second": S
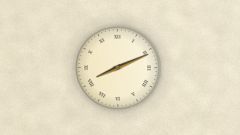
{"hour": 8, "minute": 11}
